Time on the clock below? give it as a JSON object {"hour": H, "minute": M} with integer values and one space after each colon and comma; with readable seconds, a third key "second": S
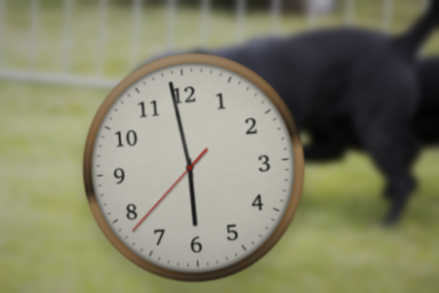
{"hour": 5, "minute": 58, "second": 38}
